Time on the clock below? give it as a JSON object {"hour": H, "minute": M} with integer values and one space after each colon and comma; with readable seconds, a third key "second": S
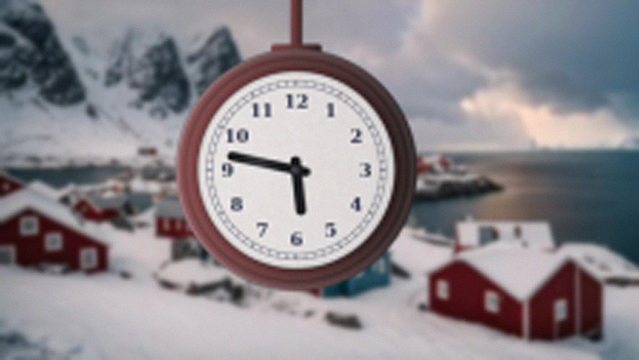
{"hour": 5, "minute": 47}
